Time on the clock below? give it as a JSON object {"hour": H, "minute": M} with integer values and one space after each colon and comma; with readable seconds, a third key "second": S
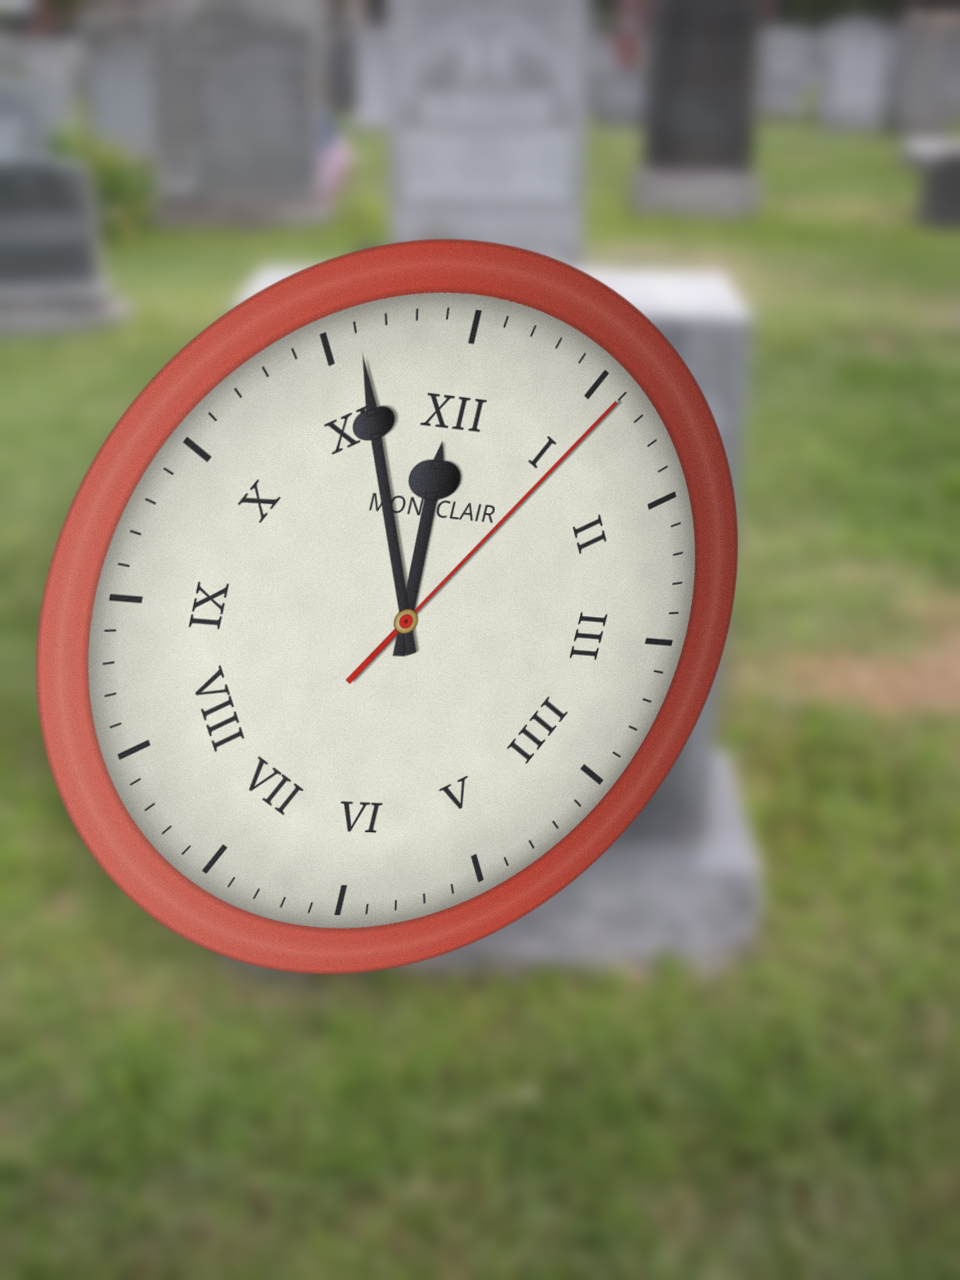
{"hour": 11, "minute": 56, "second": 6}
